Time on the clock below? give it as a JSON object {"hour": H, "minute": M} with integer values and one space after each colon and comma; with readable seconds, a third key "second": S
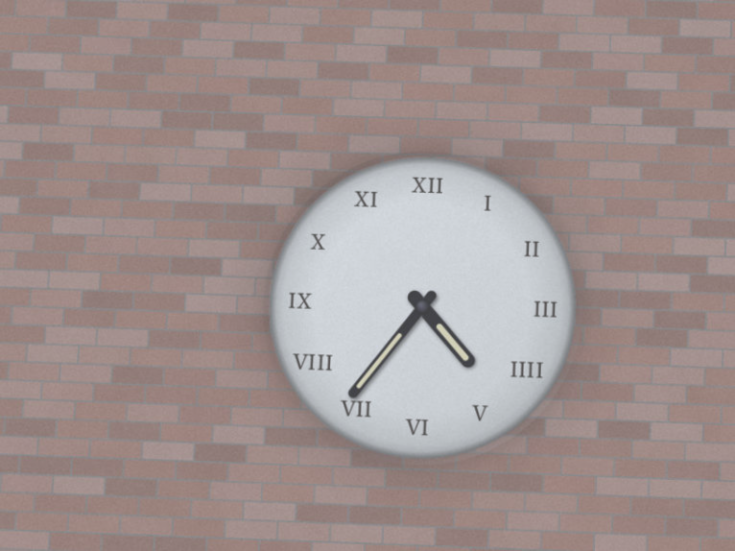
{"hour": 4, "minute": 36}
